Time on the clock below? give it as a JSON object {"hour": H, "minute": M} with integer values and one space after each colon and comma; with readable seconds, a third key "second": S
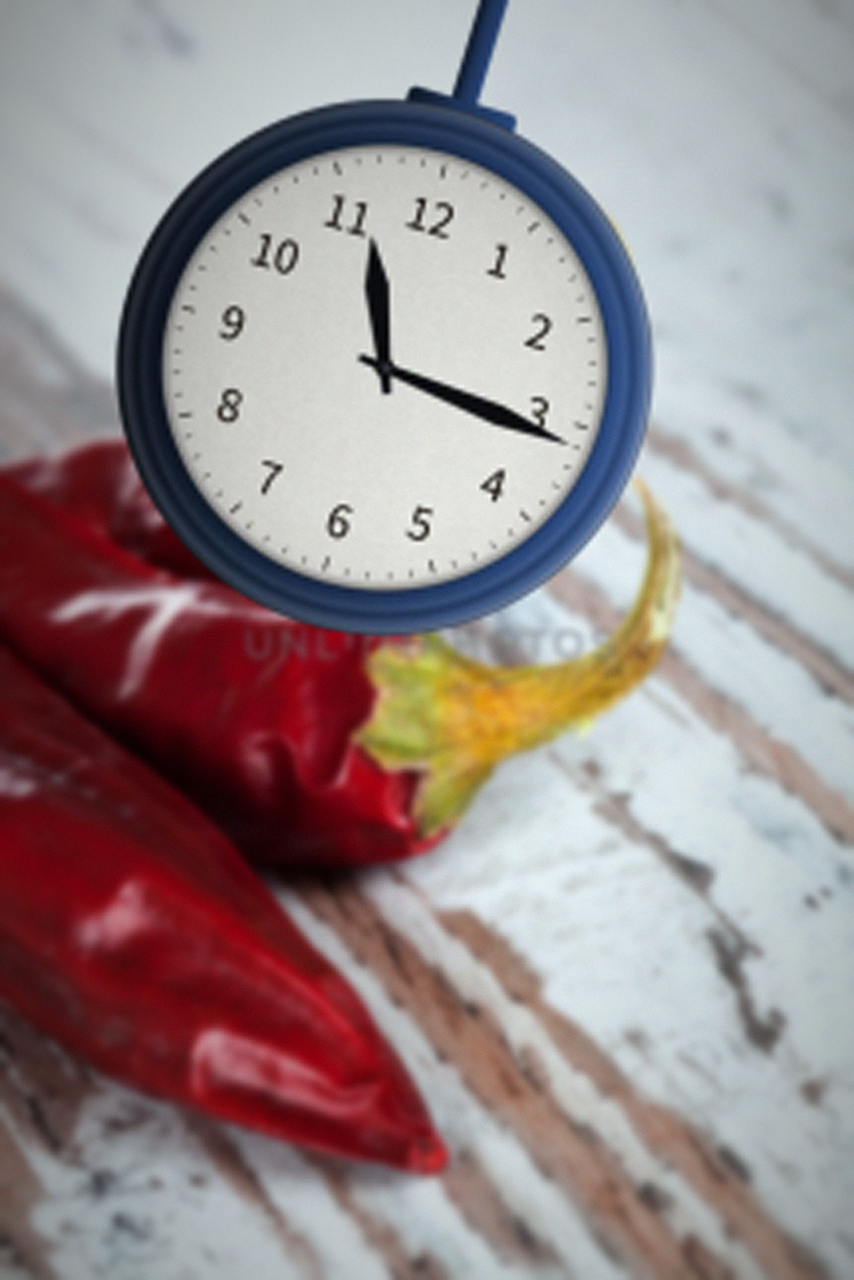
{"hour": 11, "minute": 16}
